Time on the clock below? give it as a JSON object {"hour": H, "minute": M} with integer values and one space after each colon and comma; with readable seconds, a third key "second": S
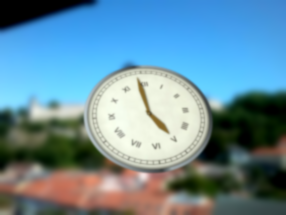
{"hour": 4, "minute": 59}
